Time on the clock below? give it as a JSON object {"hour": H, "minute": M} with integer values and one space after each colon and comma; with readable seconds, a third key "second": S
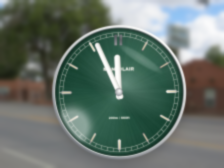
{"hour": 11, "minute": 56}
